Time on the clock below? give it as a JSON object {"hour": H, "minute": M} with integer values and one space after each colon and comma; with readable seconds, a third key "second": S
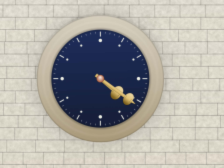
{"hour": 4, "minute": 21}
